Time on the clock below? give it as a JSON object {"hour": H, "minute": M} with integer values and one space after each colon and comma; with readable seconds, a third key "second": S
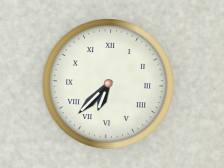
{"hour": 6, "minute": 37}
